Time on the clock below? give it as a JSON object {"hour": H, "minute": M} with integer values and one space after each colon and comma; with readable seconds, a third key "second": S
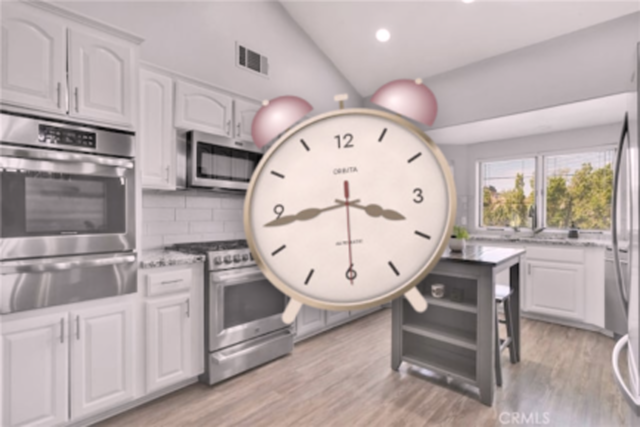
{"hour": 3, "minute": 43, "second": 30}
